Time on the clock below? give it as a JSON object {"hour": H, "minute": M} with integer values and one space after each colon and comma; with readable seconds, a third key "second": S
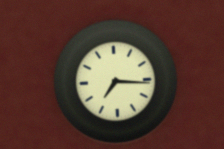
{"hour": 7, "minute": 16}
